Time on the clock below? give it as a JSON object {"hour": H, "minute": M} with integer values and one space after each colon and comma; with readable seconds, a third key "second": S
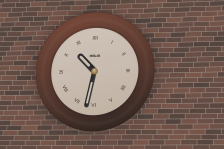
{"hour": 10, "minute": 32}
